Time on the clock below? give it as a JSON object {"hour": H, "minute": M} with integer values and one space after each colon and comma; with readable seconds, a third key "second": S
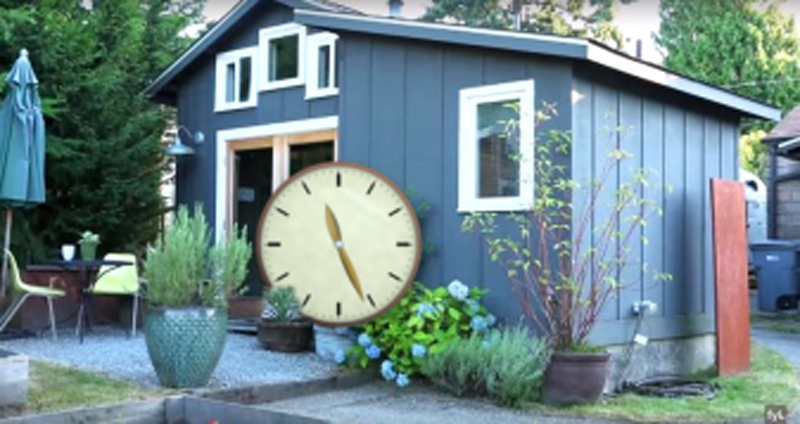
{"hour": 11, "minute": 26}
